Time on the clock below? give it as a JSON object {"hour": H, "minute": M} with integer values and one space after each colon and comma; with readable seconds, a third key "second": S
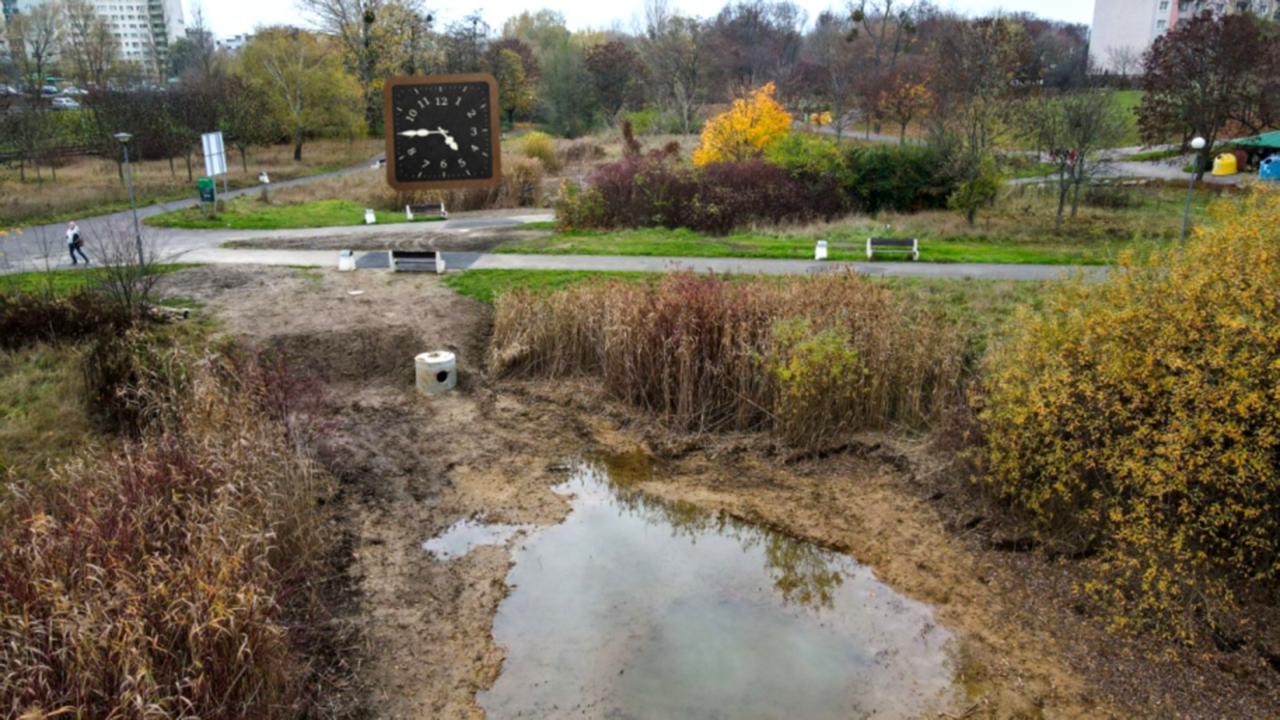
{"hour": 4, "minute": 45}
